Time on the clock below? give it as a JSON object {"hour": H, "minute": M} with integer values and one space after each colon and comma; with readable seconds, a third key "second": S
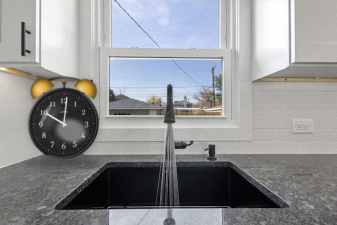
{"hour": 10, "minute": 1}
